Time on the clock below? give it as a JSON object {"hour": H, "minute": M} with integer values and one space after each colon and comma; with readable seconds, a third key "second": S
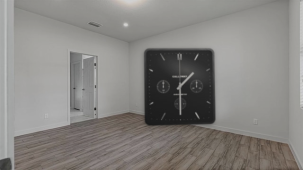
{"hour": 1, "minute": 30}
